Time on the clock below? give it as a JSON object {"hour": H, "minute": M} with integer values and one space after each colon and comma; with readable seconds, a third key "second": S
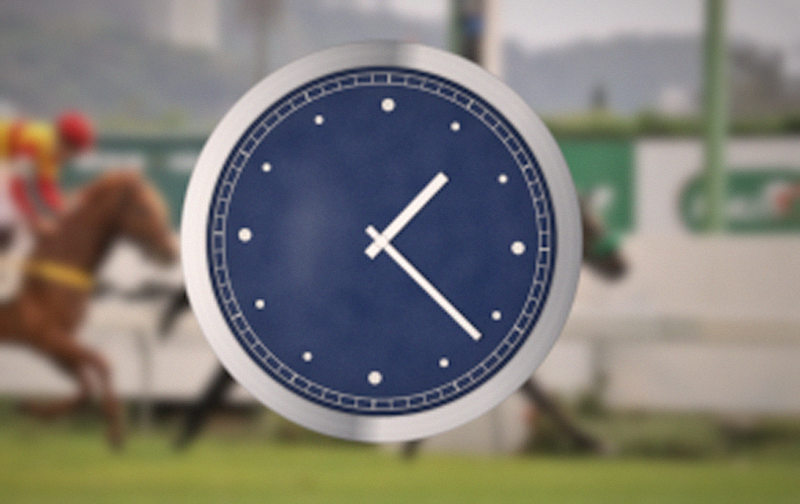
{"hour": 1, "minute": 22}
